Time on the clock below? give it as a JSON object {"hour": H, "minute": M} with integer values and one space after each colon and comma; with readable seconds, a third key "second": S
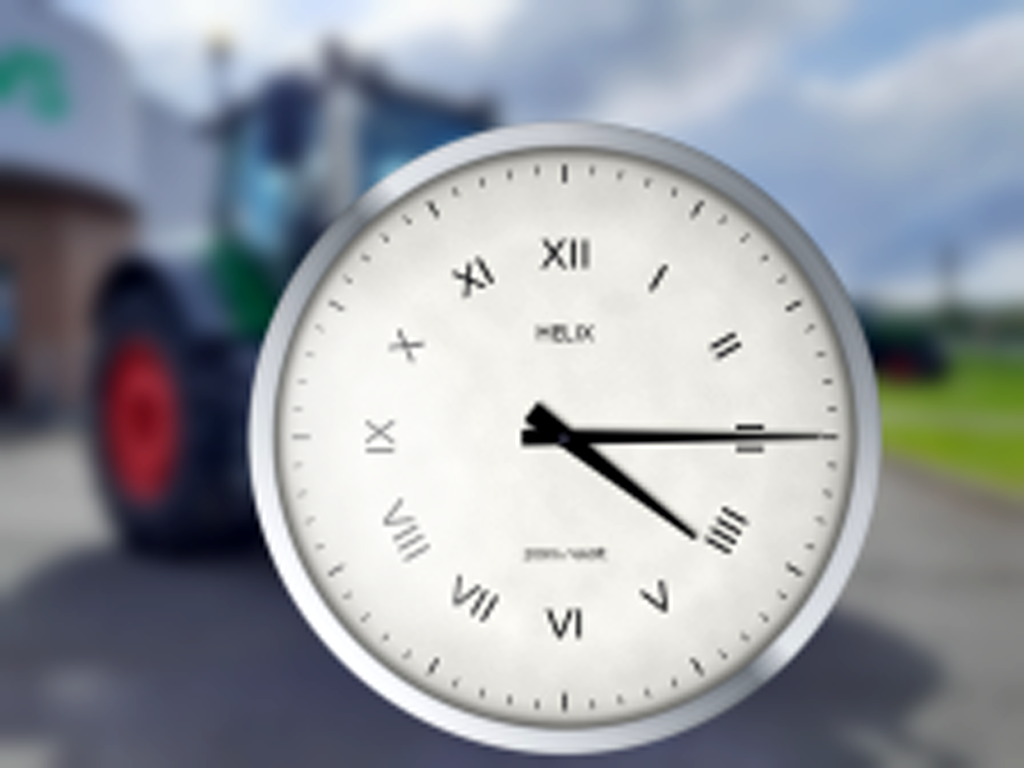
{"hour": 4, "minute": 15}
